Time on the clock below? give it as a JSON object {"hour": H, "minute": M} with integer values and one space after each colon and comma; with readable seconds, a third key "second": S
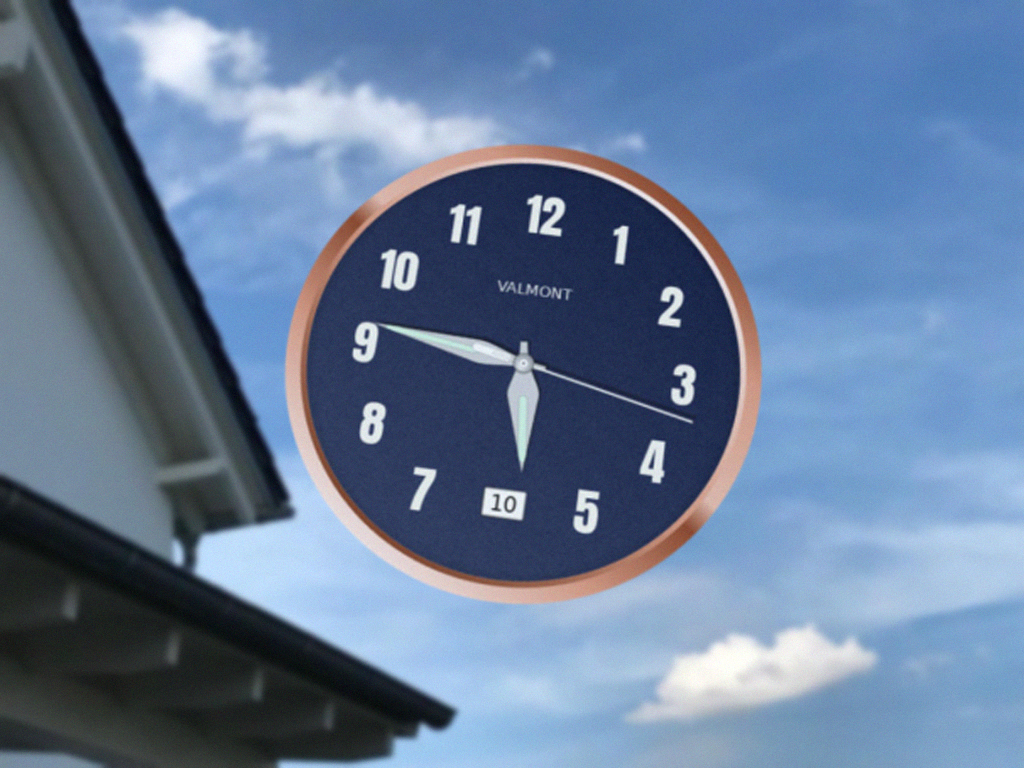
{"hour": 5, "minute": 46, "second": 17}
